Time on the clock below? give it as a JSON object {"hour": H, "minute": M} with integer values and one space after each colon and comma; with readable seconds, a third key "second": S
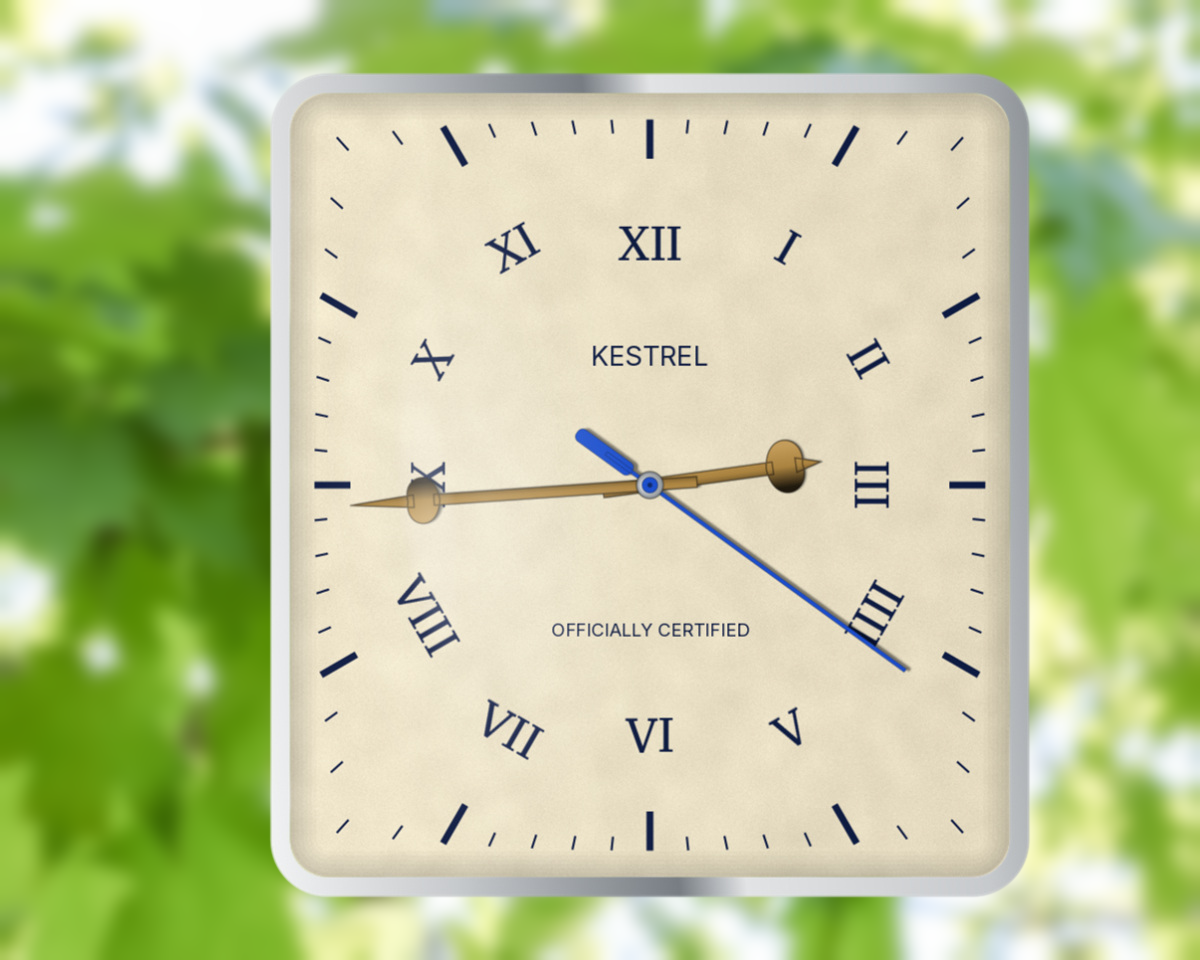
{"hour": 2, "minute": 44, "second": 21}
